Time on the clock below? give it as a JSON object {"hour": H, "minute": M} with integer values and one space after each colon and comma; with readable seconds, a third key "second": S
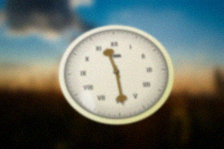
{"hour": 11, "minute": 29}
